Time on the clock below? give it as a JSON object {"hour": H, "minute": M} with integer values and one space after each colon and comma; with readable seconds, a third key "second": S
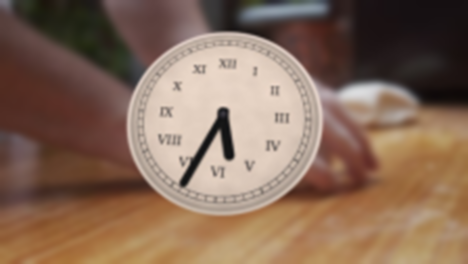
{"hour": 5, "minute": 34}
